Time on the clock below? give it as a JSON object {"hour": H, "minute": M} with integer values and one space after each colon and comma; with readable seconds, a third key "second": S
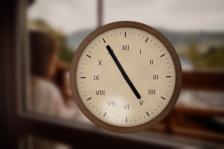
{"hour": 4, "minute": 55}
